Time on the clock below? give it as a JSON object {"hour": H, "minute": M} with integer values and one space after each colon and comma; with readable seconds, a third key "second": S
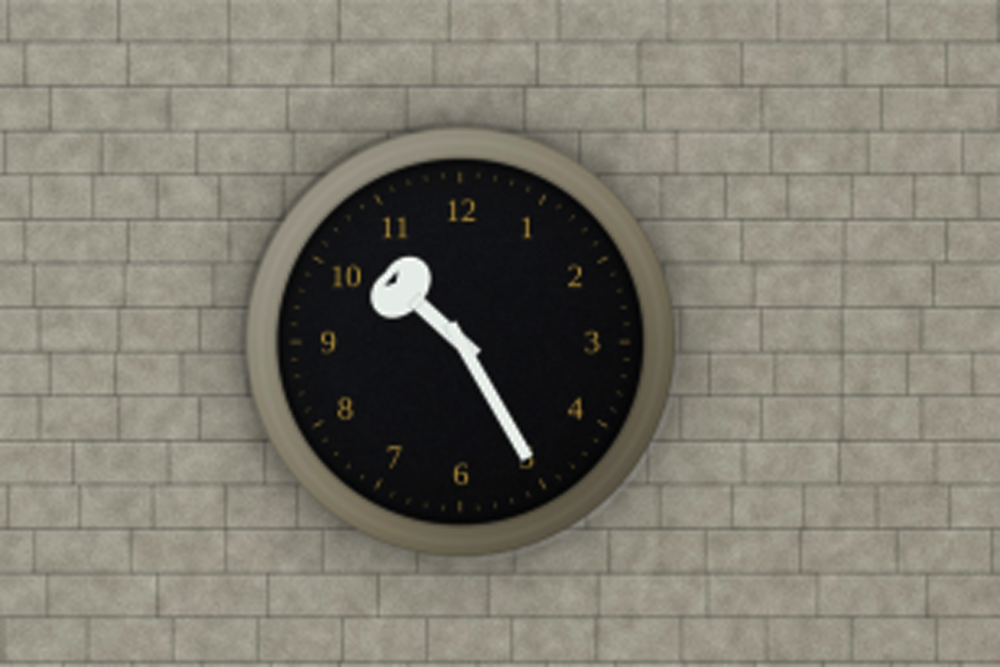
{"hour": 10, "minute": 25}
